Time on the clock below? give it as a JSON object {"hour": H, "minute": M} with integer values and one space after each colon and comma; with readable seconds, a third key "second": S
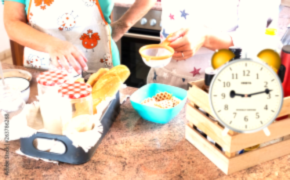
{"hour": 9, "minute": 13}
